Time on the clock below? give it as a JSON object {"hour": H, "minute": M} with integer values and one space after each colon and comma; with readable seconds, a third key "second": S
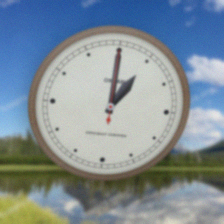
{"hour": 1, "minute": 0, "second": 0}
